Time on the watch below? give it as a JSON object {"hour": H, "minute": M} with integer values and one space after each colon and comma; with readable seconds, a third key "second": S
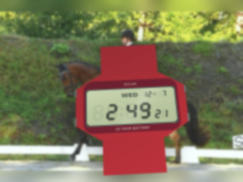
{"hour": 2, "minute": 49}
